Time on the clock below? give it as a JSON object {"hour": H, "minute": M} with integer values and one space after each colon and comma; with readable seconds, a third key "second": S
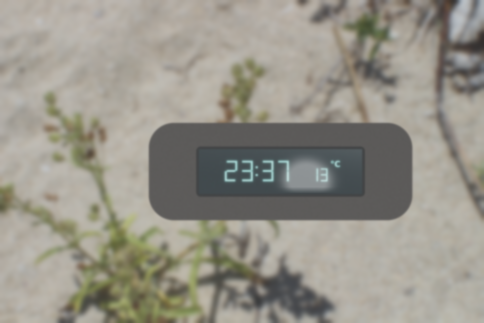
{"hour": 23, "minute": 37}
